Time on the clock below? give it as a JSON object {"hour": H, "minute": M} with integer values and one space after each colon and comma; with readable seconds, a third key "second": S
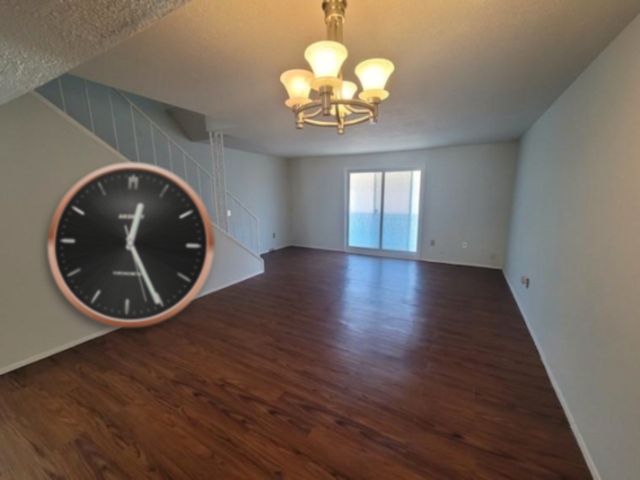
{"hour": 12, "minute": 25, "second": 27}
